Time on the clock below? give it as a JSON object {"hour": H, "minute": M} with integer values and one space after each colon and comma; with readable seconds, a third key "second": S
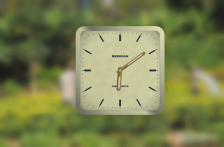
{"hour": 6, "minute": 9}
